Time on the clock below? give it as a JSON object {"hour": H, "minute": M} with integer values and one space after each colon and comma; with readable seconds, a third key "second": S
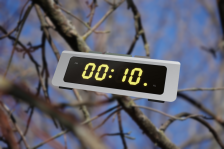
{"hour": 0, "minute": 10}
